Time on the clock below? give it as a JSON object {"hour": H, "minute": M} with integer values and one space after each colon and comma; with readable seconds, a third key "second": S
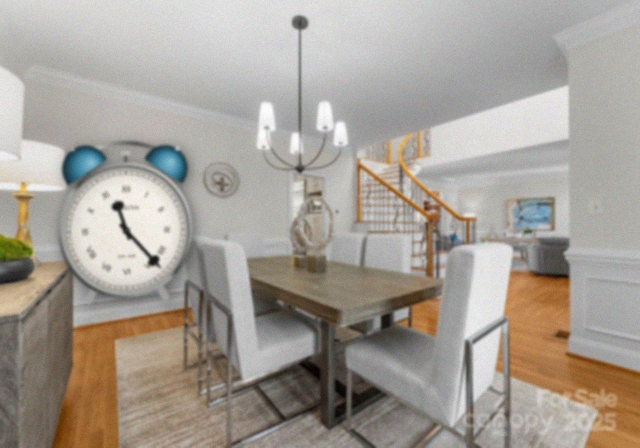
{"hour": 11, "minute": 23}
